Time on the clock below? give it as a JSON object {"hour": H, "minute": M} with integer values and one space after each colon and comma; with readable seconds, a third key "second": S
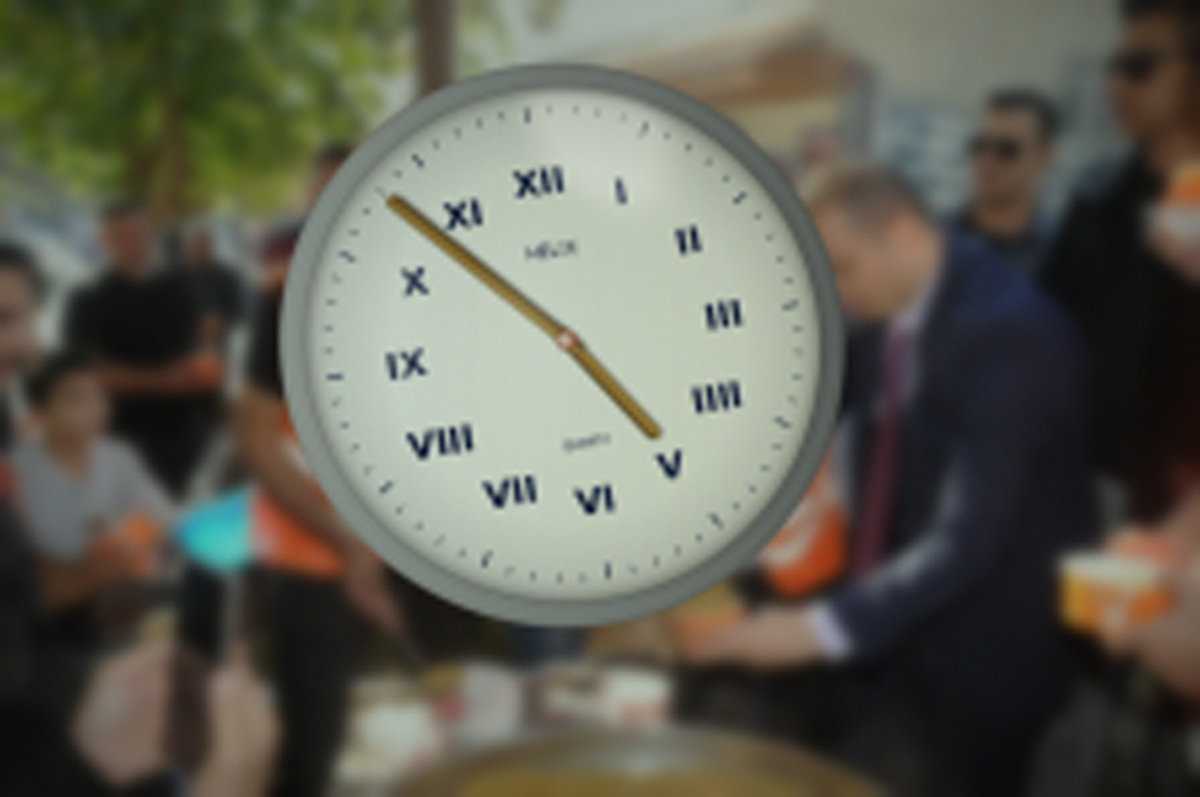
{"hour": 4, "minute": 53}
